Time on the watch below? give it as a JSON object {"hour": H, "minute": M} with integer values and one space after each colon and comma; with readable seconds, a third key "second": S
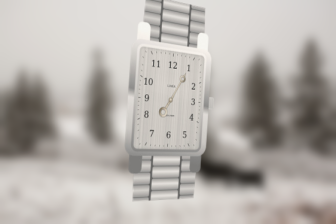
{"hour": 7, "minute": 5}
